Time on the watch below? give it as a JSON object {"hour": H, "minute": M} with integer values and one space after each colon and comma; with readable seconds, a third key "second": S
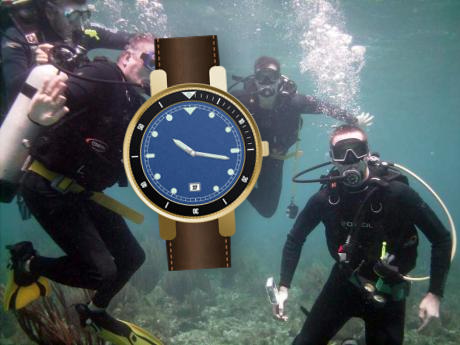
{"hour": 10, "minute": 17}
